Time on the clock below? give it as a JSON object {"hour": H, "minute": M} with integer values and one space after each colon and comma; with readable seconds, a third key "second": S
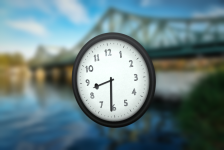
{"hour": 8, "minute": 31}
